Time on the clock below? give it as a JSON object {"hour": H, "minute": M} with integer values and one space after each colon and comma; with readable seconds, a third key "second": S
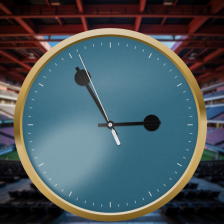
{"hour": 2, "minute": 54, "second": 56}
